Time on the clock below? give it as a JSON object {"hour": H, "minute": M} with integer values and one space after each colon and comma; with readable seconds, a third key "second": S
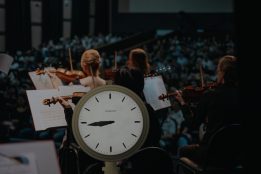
{"hour": 8, "minute": 44}
